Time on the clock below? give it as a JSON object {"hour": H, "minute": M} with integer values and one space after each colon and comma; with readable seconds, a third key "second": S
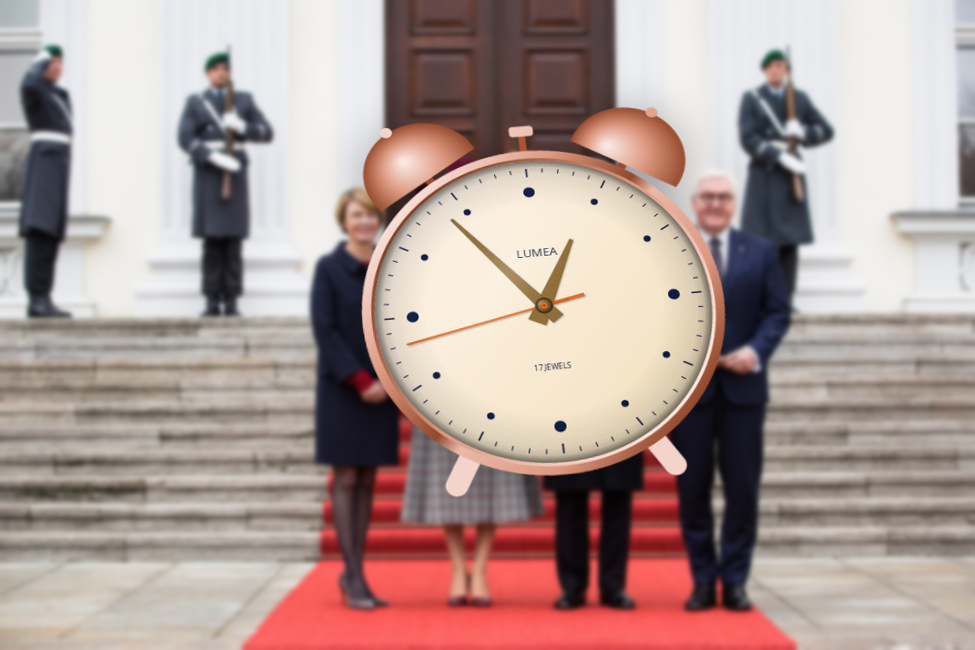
{"hour": 12, "minute": 53, "second": 43}
